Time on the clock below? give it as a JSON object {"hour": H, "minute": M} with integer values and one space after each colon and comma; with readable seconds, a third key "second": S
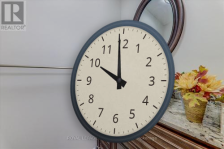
{"hour": 9, "minute": 59}
